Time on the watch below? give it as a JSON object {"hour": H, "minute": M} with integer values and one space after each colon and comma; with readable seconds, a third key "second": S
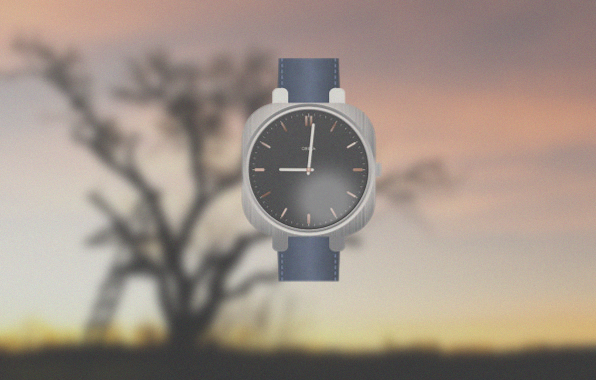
{"hour": 9, "minute": 1}
